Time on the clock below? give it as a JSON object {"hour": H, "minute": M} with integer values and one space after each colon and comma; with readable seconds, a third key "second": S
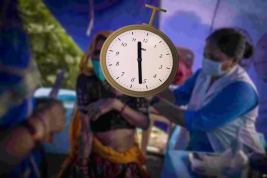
{"hour": 11, "minute": 27}
